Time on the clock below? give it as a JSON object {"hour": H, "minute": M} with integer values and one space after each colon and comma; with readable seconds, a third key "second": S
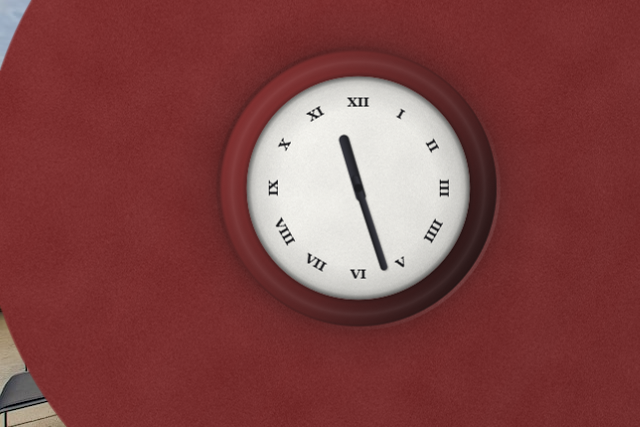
{"hour": 11, "minute": 27}
